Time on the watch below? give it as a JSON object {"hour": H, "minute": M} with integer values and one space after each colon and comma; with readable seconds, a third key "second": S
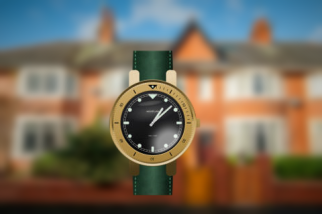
{"hour": 1, "minute": 8}
